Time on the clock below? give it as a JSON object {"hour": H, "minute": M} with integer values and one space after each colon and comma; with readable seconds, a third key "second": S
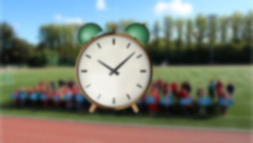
{"hour": 10, "minute": 8}
